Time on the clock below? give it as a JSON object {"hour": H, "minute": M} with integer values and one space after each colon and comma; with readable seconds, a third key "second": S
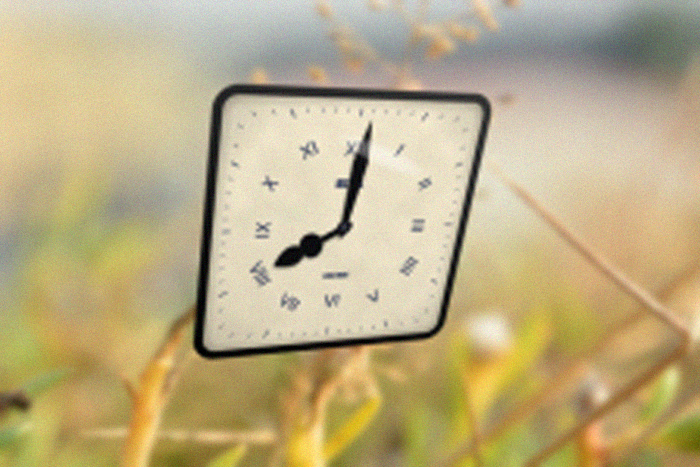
{"hour": 8, "minute": 1}
